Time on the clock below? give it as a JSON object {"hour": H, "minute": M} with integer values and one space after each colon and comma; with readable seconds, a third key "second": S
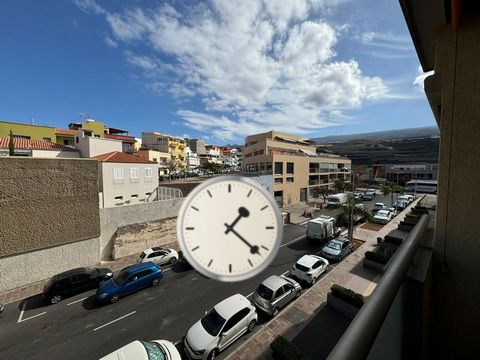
{"hour": 1, "minute": 22}
